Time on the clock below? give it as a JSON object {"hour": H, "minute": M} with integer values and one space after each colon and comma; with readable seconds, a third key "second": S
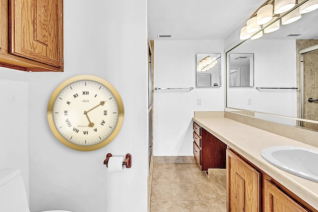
{"hour": 5, "minute": 10}
